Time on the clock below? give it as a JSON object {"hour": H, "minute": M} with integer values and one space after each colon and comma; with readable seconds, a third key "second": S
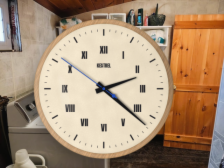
{"hour": 2, "minute": 21, "second": 51}
